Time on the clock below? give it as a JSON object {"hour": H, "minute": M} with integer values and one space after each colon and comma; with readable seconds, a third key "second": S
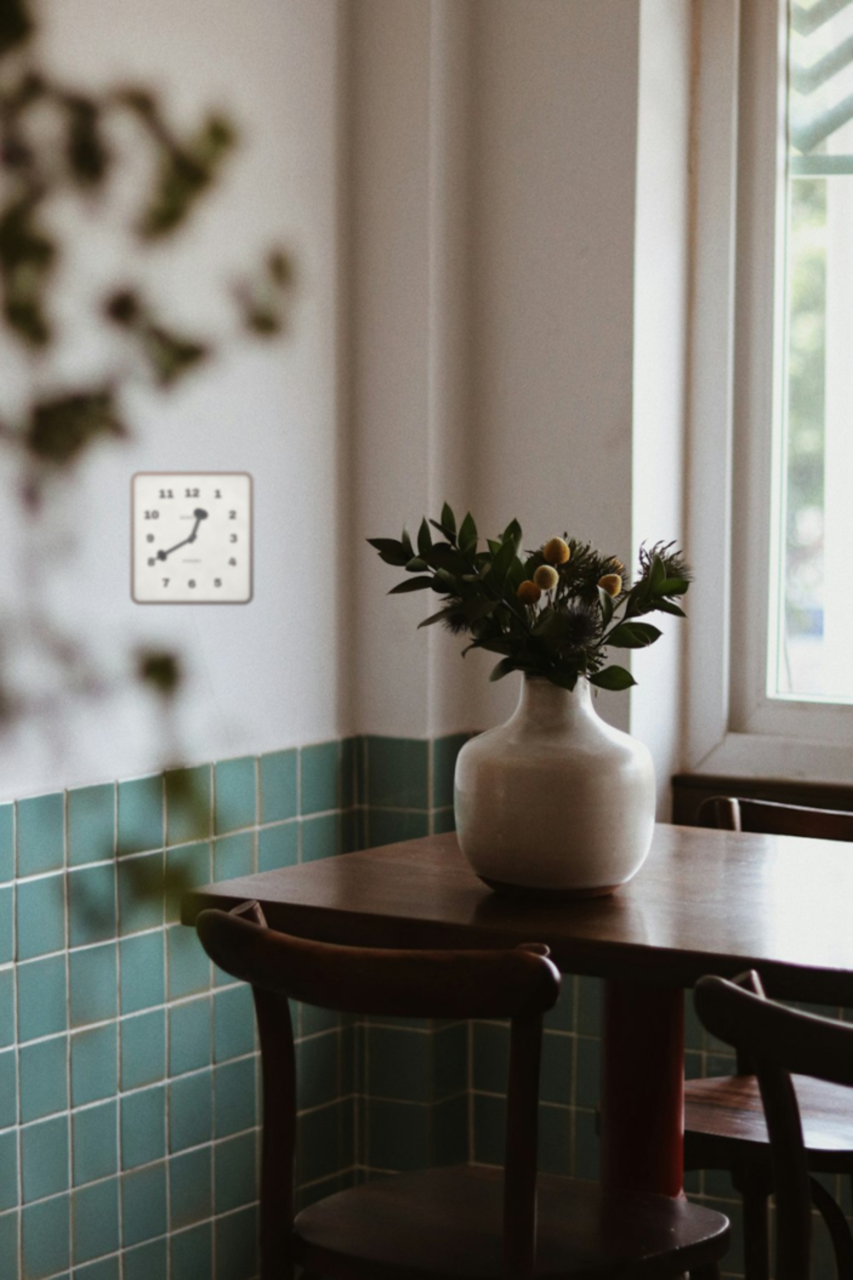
{"hour": 12, "minute": 40}
